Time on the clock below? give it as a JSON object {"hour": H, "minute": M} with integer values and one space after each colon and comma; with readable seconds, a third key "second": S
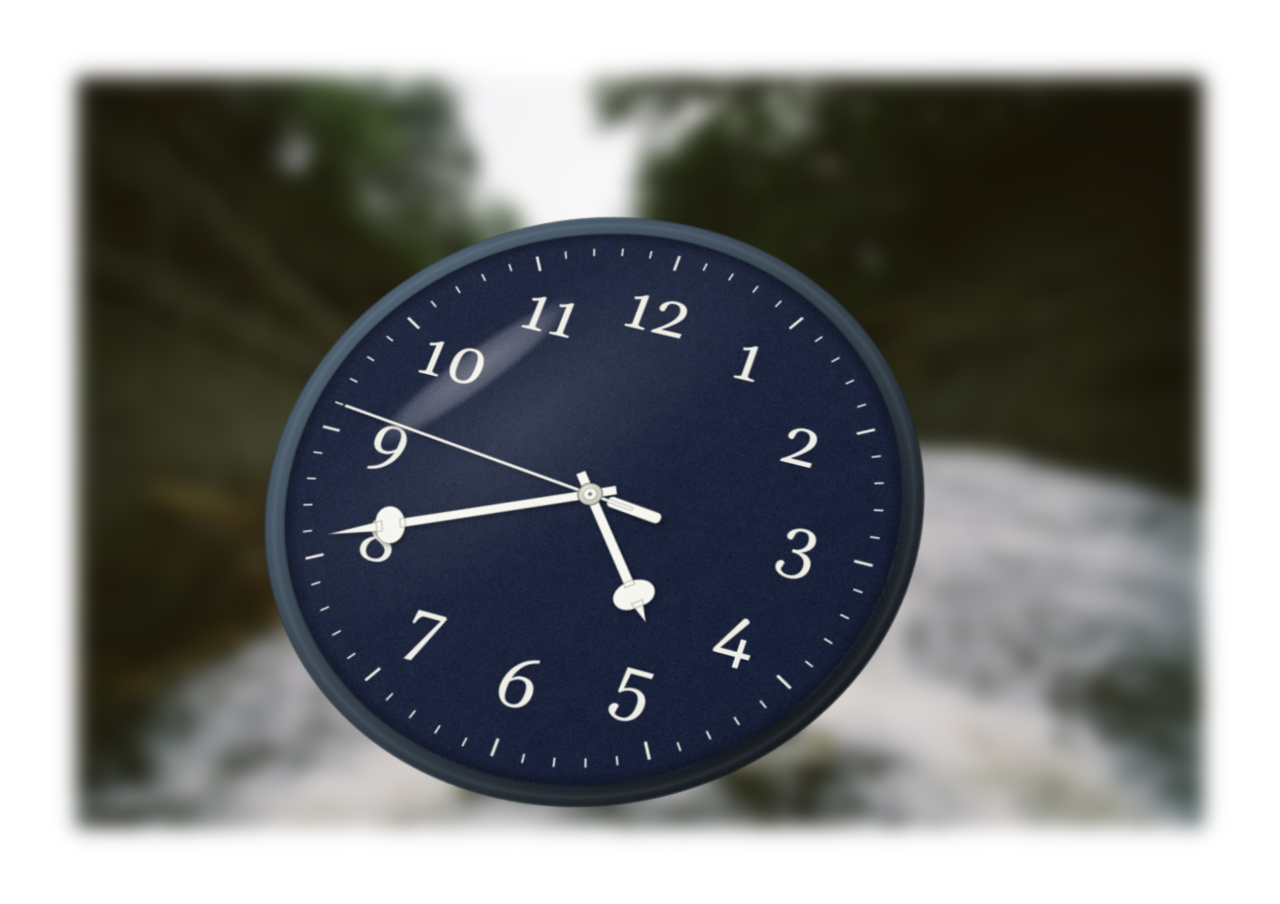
{"hour": 4, "minute": 40, "second": 46}
